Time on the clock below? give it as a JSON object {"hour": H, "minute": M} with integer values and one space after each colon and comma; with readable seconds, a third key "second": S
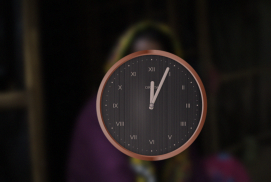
{"hour": 12, "minute": 4}
